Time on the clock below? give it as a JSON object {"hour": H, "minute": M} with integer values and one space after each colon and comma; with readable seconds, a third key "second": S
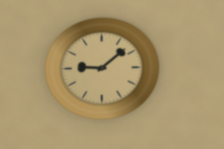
{"hour": 9, "minute": 8}
